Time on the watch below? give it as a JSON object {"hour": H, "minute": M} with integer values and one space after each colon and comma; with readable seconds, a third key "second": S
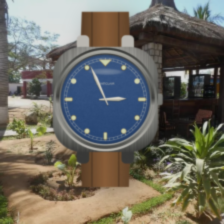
{"hour": 2, "minute": 56}
